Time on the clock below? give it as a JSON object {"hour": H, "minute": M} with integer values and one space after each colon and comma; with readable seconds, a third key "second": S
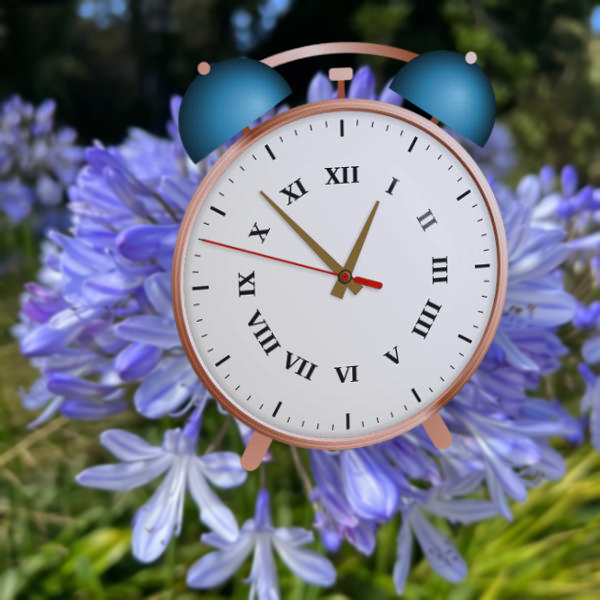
{"hour": 12, "minute": 52, "second": 48}
